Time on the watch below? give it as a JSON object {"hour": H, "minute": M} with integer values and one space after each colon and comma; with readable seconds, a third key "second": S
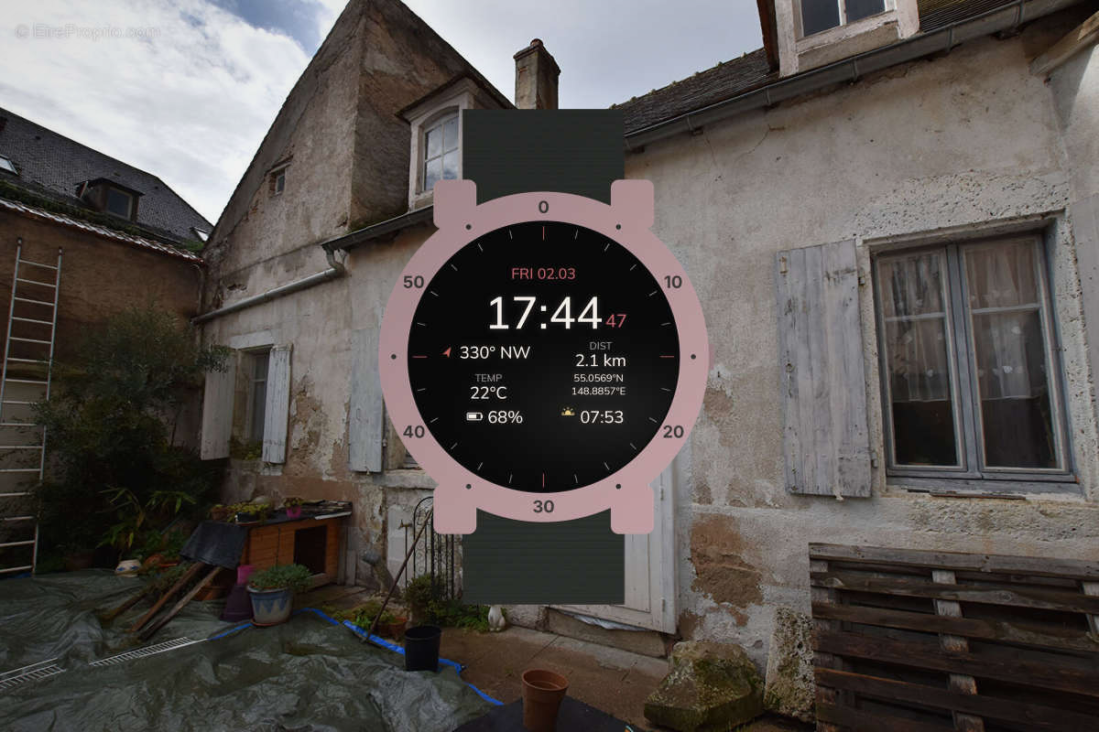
{"hour": 17, "minute": 44, "second": 47}
